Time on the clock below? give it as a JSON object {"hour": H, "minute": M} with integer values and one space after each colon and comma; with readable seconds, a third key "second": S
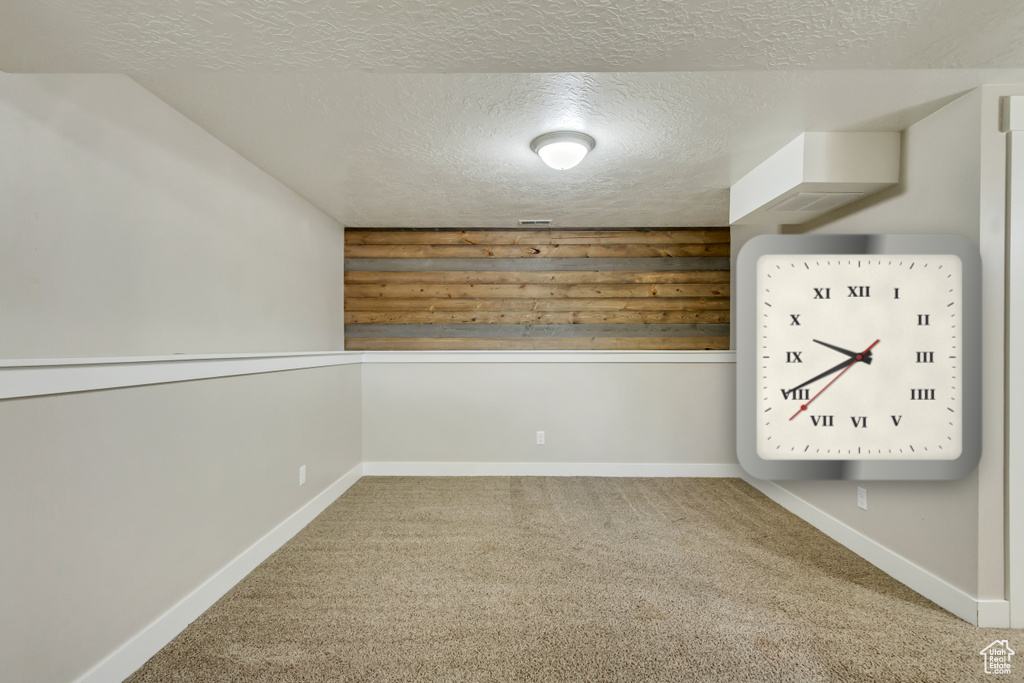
{"hour": 9, "minute": 40, "second": 38}
